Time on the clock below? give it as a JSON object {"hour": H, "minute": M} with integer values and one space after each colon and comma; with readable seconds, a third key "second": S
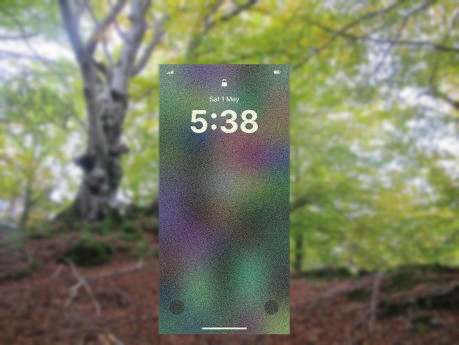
{"hour": 5, "minute": 38}
